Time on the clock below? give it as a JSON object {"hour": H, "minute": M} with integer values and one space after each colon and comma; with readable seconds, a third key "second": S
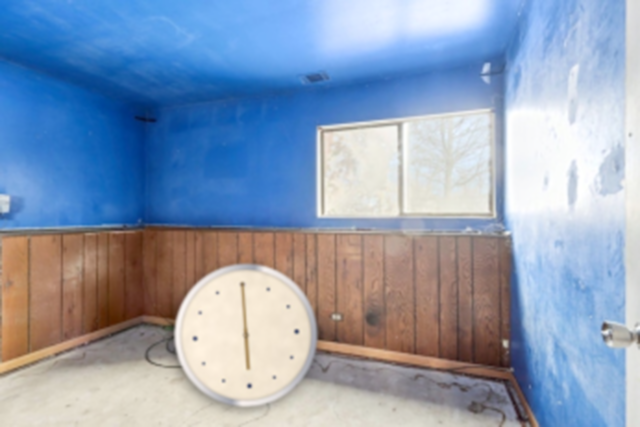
{"hour": 6, "minute": 0}
